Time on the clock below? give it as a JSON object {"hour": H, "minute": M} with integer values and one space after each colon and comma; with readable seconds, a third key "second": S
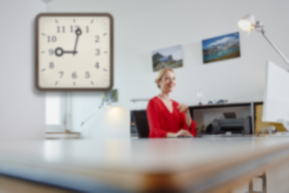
{"hour": 9, "minute": 2}
